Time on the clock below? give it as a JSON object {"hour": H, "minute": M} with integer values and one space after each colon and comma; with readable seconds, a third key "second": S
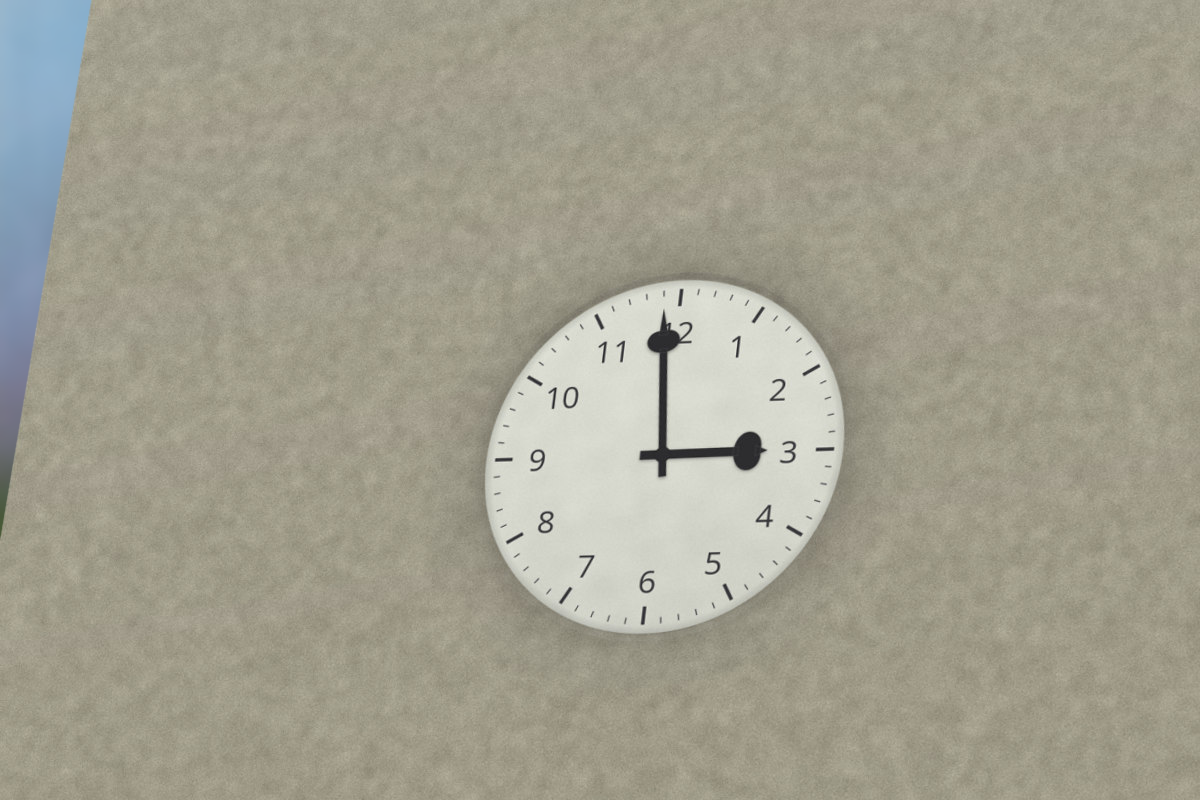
{"hour": 2, "minute": 59}
